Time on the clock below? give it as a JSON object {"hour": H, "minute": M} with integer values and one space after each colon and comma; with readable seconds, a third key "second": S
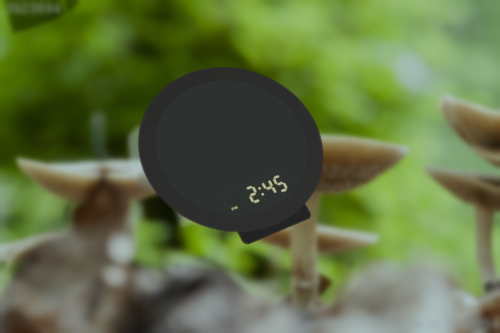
{"hour": 2, "minute": 45}
